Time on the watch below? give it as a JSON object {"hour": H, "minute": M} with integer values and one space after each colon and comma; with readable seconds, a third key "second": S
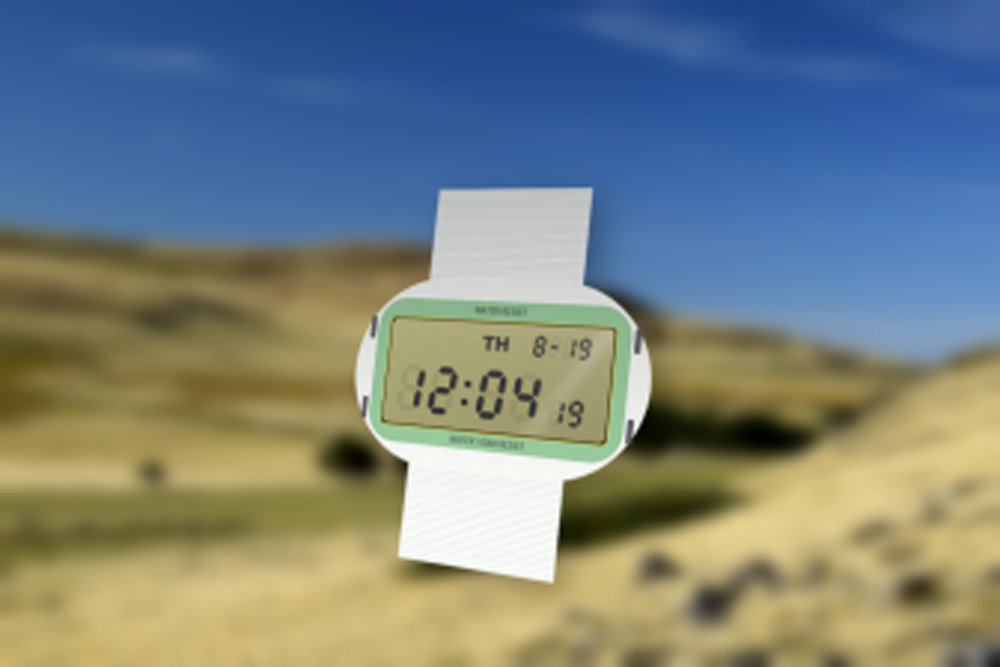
{"hour": 12, "minute": 4, "second": 19}
